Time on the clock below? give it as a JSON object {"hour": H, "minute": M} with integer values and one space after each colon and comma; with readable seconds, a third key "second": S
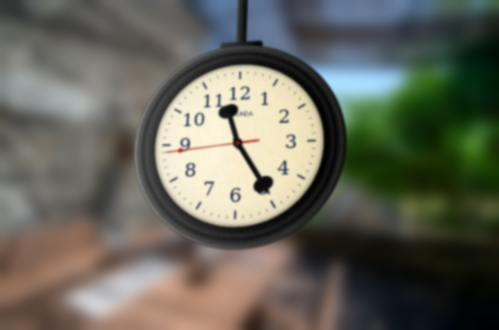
{"hour": 11, "minute": 24, "second": 44}
